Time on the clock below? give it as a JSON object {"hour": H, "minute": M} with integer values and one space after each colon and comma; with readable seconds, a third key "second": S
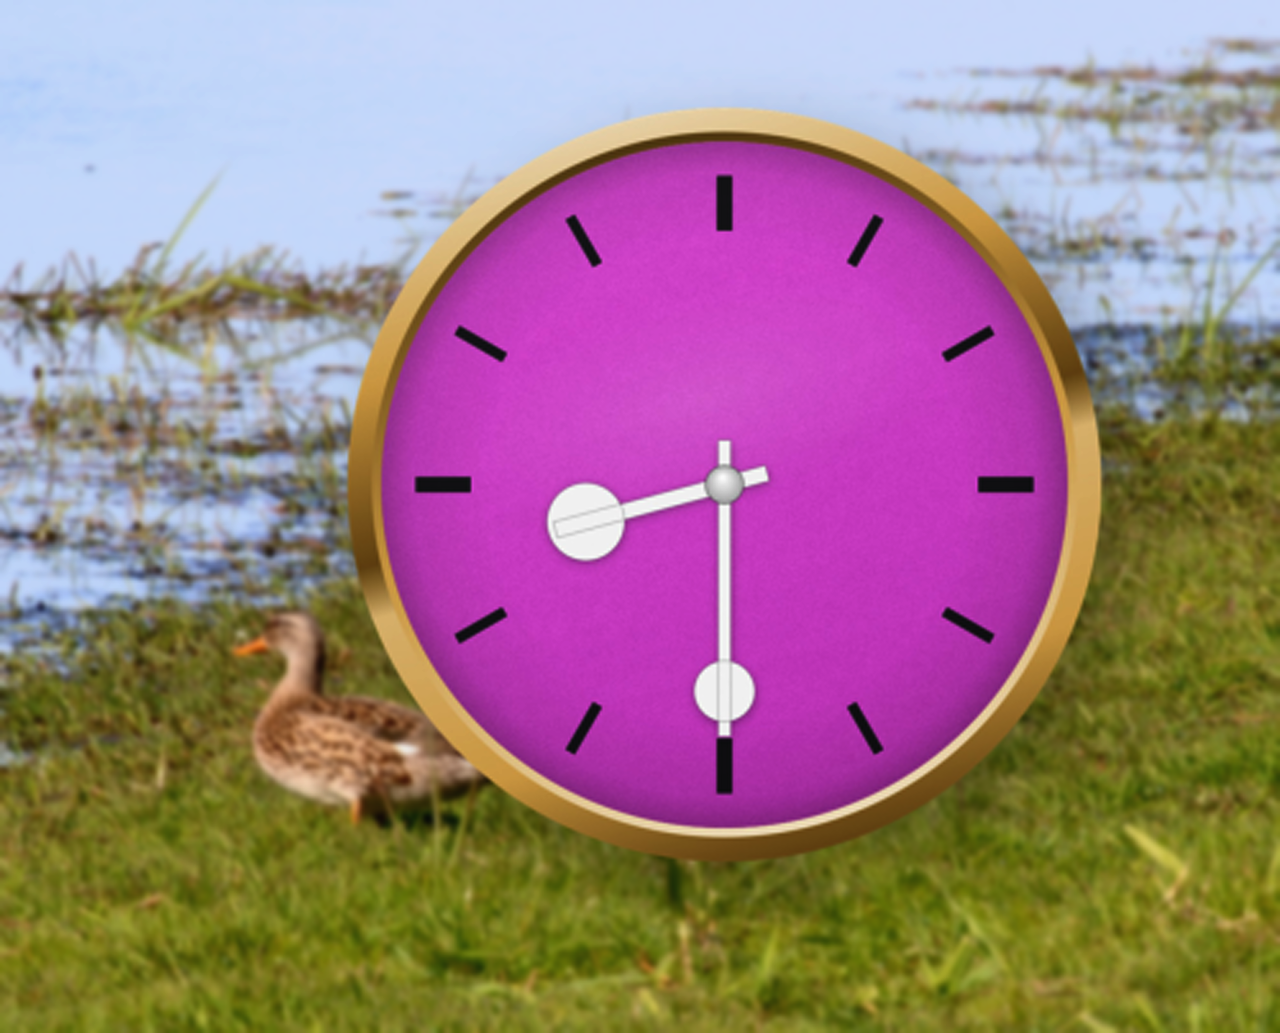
{"hour": 8, "minute": 30}
